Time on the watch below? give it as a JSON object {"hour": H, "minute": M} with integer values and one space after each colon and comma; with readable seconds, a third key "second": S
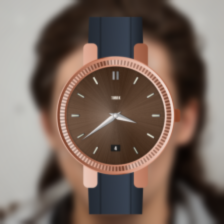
{"hour": 3, "minute": 39}
